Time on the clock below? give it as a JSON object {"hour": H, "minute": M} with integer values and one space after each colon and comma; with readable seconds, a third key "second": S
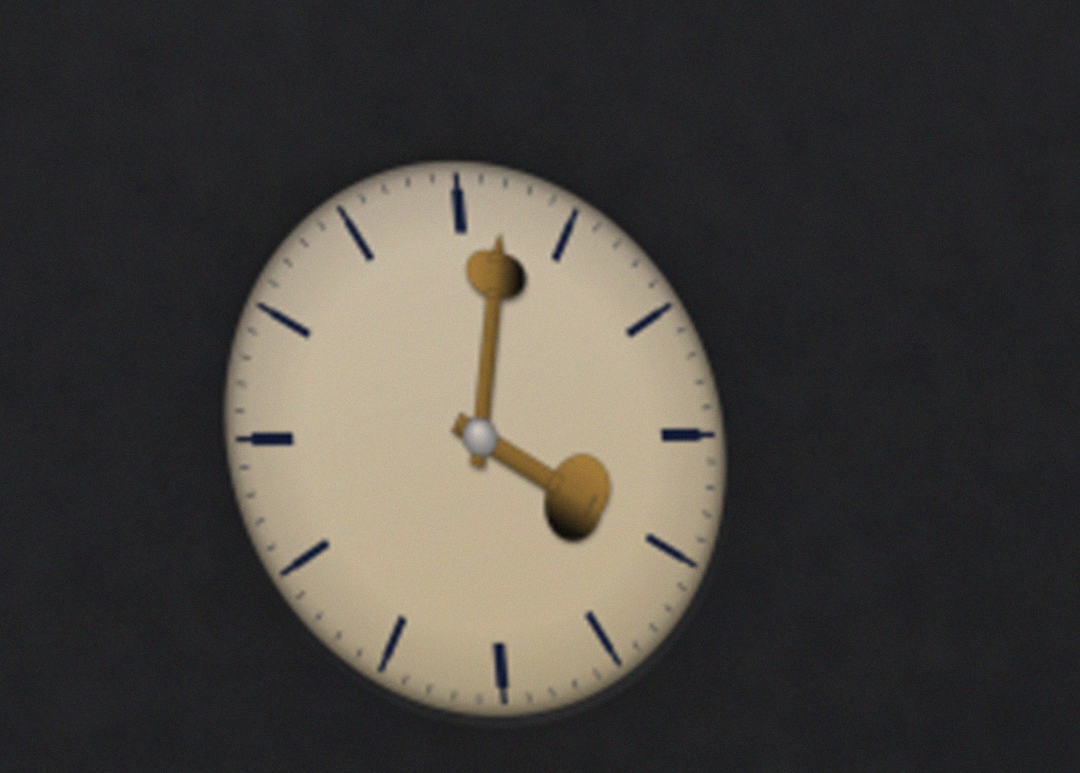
{"hour": 4, "minute": 2}
